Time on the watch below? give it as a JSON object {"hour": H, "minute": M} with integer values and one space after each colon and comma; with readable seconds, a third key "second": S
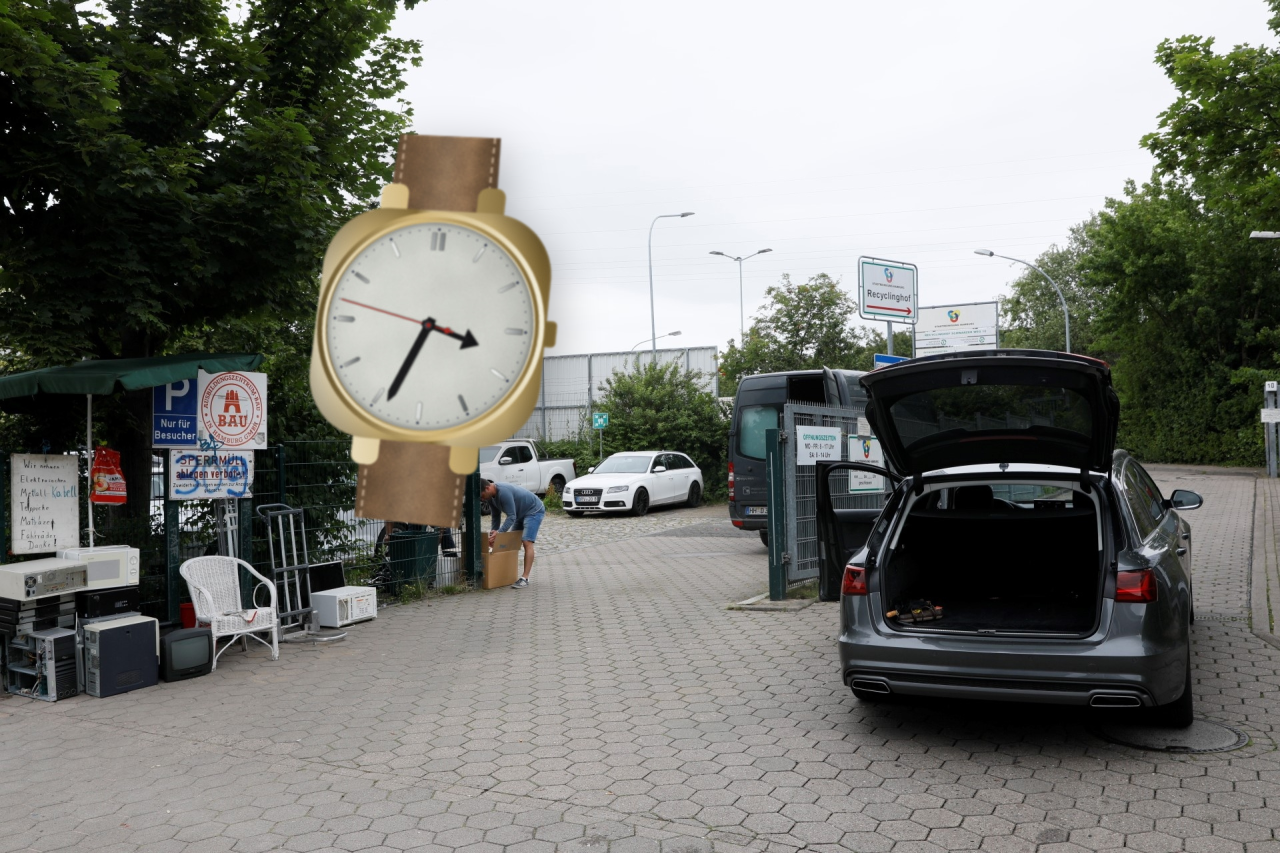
{"hour": 3, "minute": 33, "second": 47}
